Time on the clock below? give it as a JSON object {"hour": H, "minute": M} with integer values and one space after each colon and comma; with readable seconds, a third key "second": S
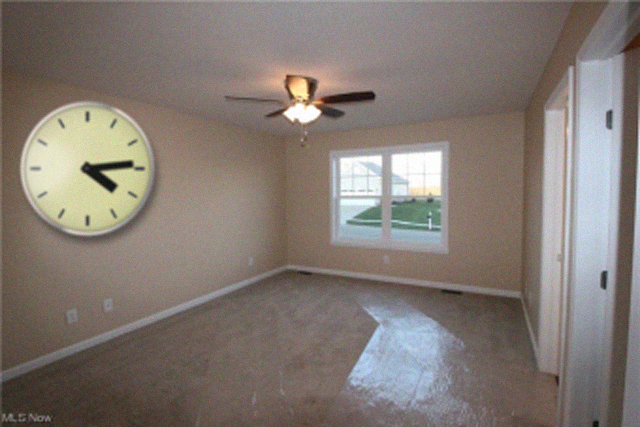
{"hour": 4, "minute": 14}
